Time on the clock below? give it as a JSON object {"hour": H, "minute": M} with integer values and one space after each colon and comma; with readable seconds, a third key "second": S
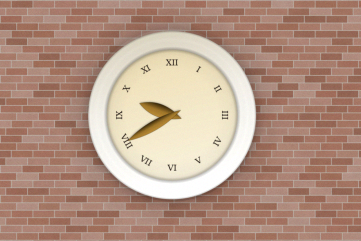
{"hour": 9, "minute": 40}
